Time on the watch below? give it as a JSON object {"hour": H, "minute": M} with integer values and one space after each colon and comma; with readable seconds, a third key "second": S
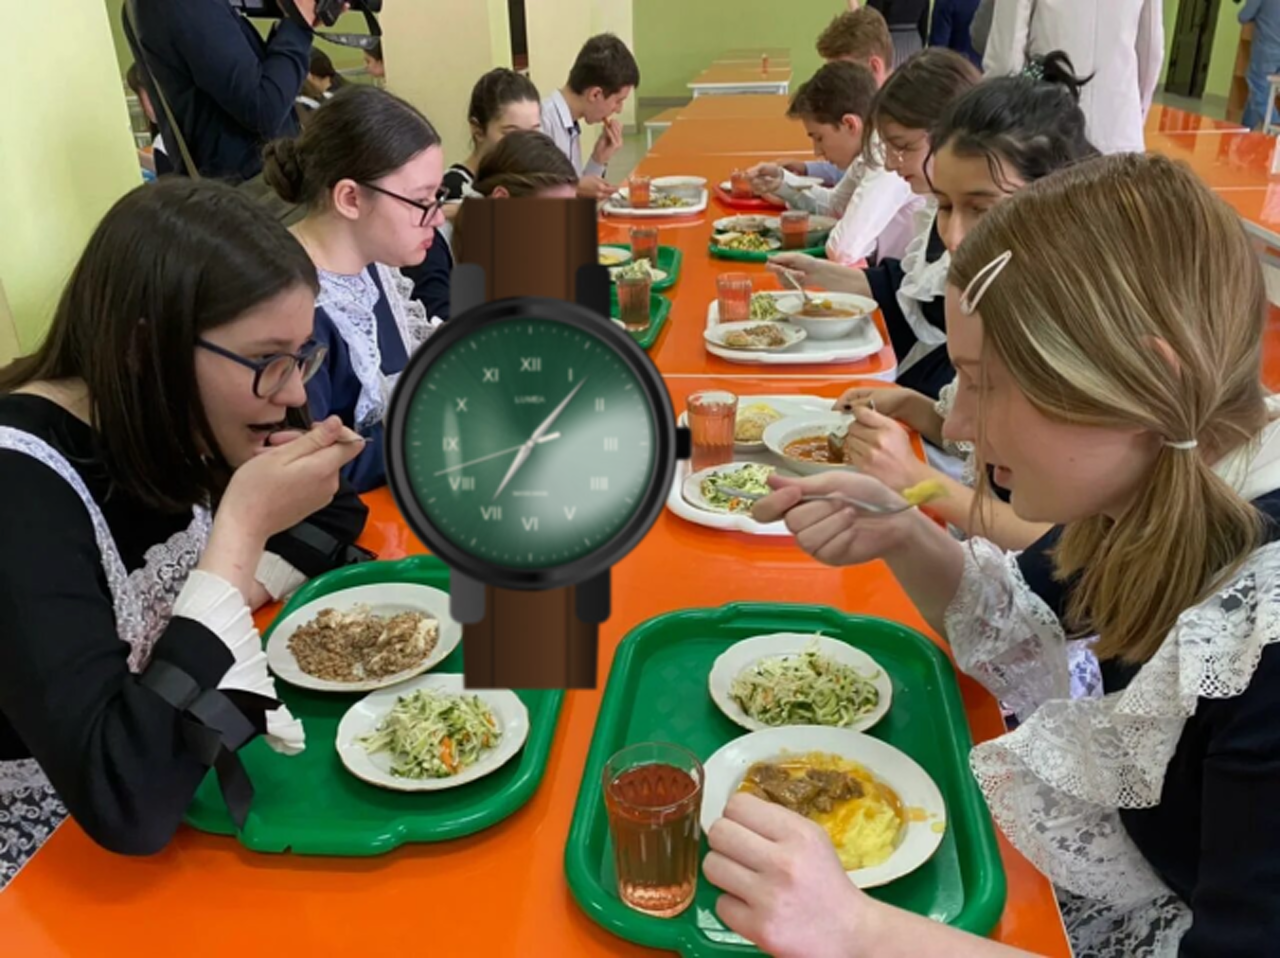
{"hour": 7, "minute": 6, "second": 42}
